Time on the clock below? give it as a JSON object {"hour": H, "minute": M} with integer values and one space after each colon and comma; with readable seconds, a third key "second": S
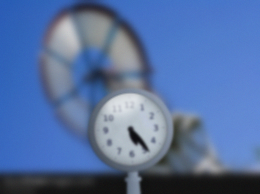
{"hour": 5, "minute": 24}
